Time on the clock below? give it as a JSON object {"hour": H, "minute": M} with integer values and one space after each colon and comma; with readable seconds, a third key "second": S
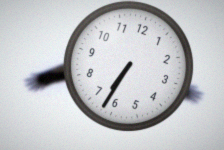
{"hour": 6, "minute": 32}
